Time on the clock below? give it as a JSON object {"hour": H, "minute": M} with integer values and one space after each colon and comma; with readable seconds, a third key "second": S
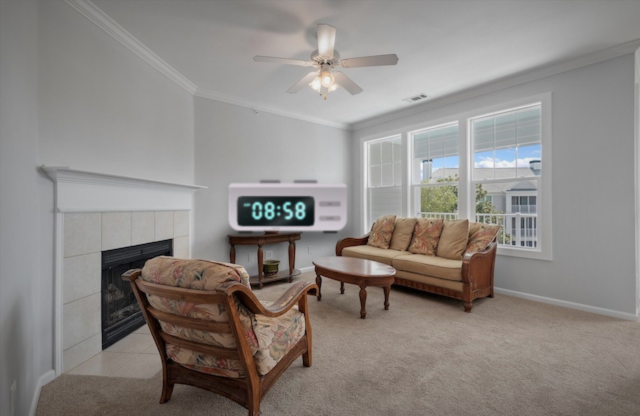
{"hour": 8, "minute": 58}
